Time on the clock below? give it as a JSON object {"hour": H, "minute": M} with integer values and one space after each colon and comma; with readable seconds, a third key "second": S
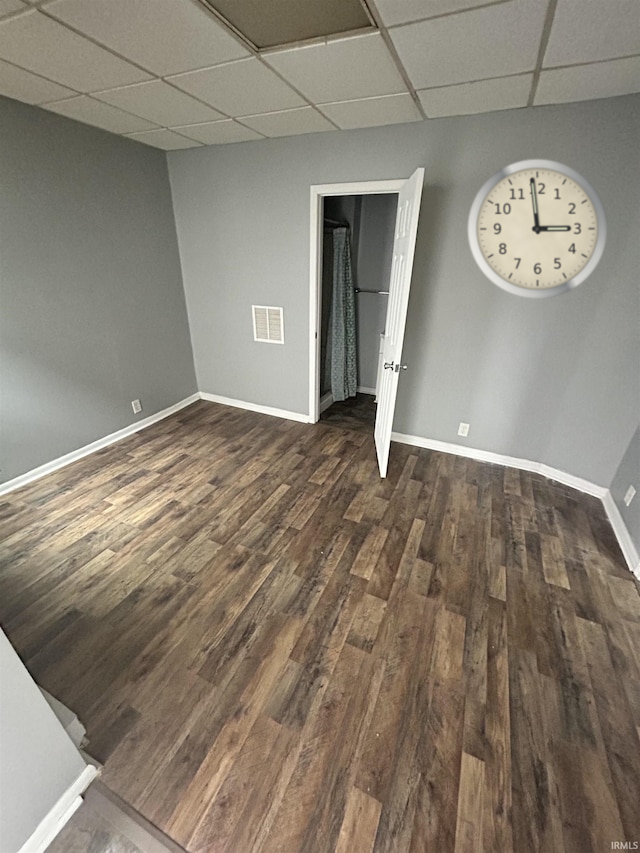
{"hour": 2, "minute": 59}
